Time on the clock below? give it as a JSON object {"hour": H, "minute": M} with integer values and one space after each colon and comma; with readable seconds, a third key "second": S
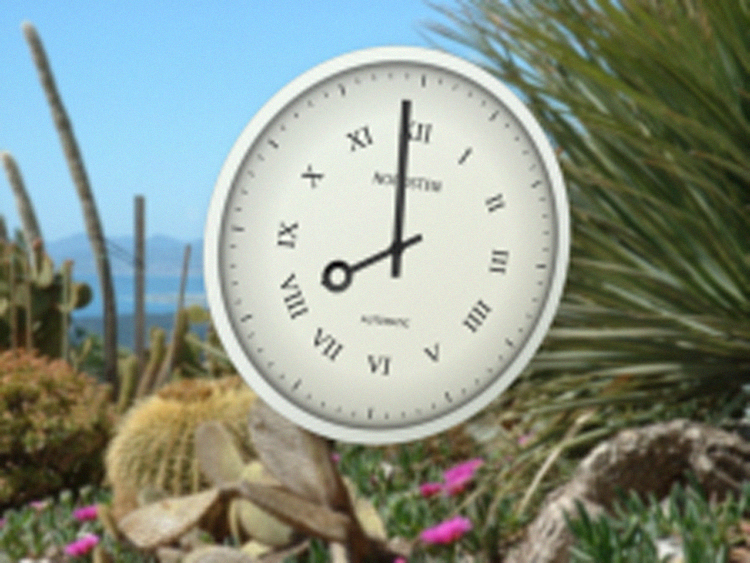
{"hour": 7, "minute": 59}
